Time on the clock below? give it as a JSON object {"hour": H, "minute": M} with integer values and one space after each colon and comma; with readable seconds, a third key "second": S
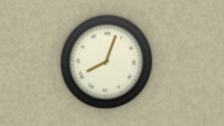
{"hour": 8, "minute": 3}
